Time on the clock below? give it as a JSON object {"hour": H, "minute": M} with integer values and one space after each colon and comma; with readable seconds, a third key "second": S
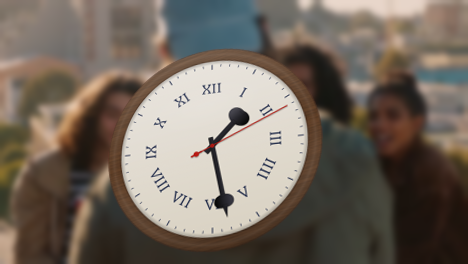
{"hour": 1, "minute": 28, "second": 11}
